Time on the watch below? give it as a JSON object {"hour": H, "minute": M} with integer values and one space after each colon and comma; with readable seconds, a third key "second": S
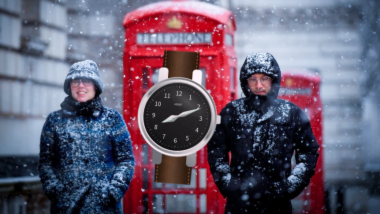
{"hour": 8, "minute": 11}
